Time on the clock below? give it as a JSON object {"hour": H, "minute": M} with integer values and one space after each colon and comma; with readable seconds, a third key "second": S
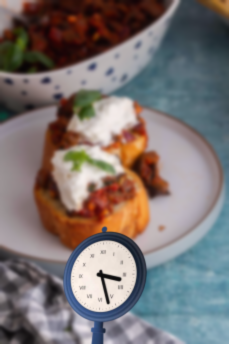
{"hour": 3, "minute": 27}
